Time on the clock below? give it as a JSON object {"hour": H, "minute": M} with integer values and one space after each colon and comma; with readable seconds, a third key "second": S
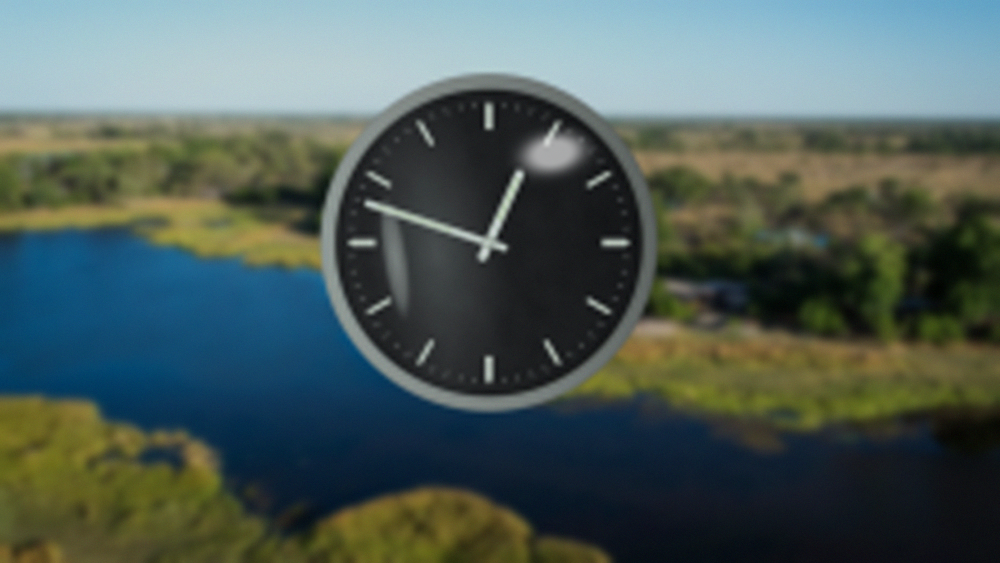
{"hour": 12, "minute": 48}
